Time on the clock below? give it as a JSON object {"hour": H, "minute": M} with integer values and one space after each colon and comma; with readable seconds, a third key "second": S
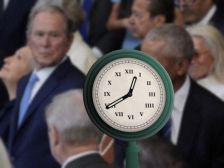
{"hour": 12, "minute": 40}
